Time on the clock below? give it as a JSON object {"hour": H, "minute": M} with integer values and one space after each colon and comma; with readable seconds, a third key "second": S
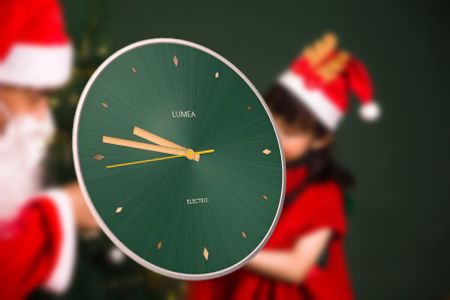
{"hour": 9, "minute": 46, "second": 44}
